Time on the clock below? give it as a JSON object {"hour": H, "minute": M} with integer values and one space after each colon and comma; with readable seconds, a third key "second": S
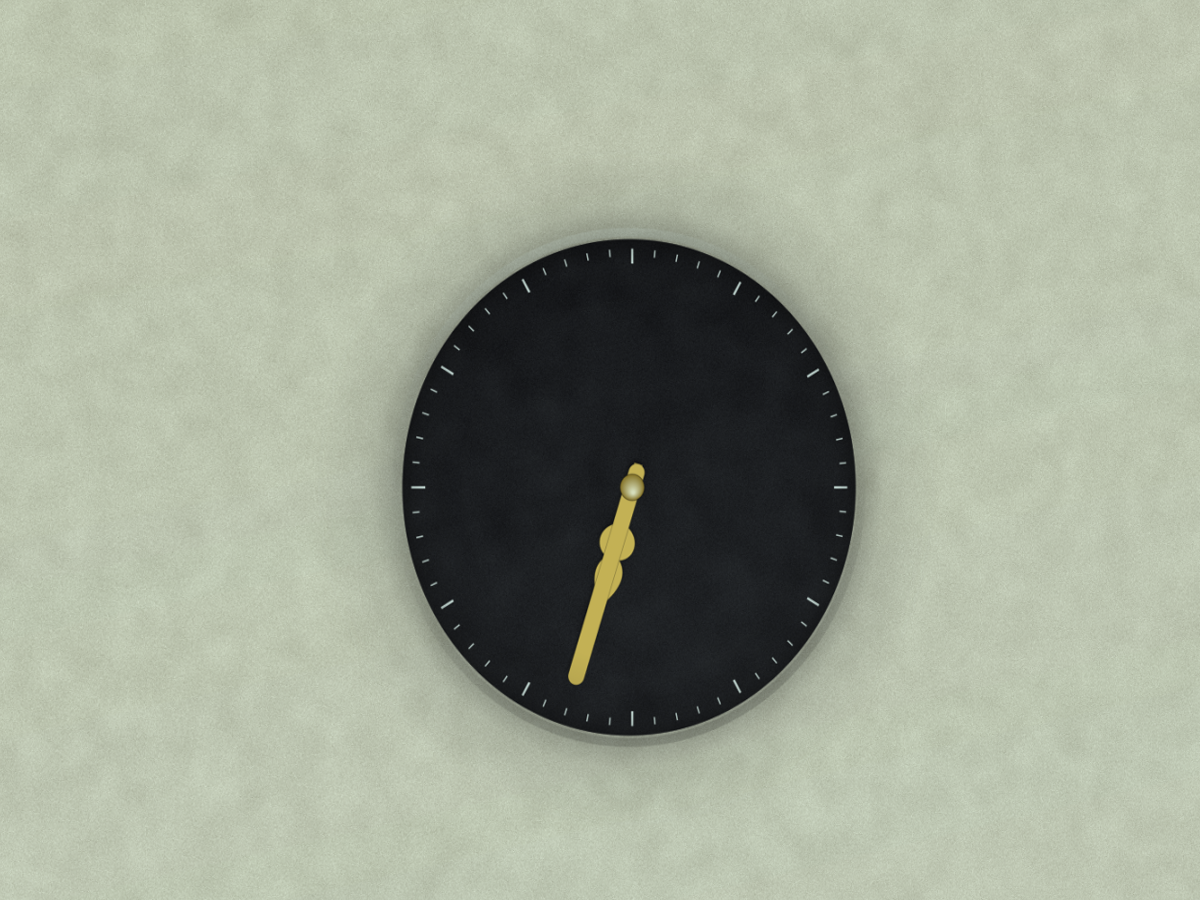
{"hour": 6, "minute": 33}
